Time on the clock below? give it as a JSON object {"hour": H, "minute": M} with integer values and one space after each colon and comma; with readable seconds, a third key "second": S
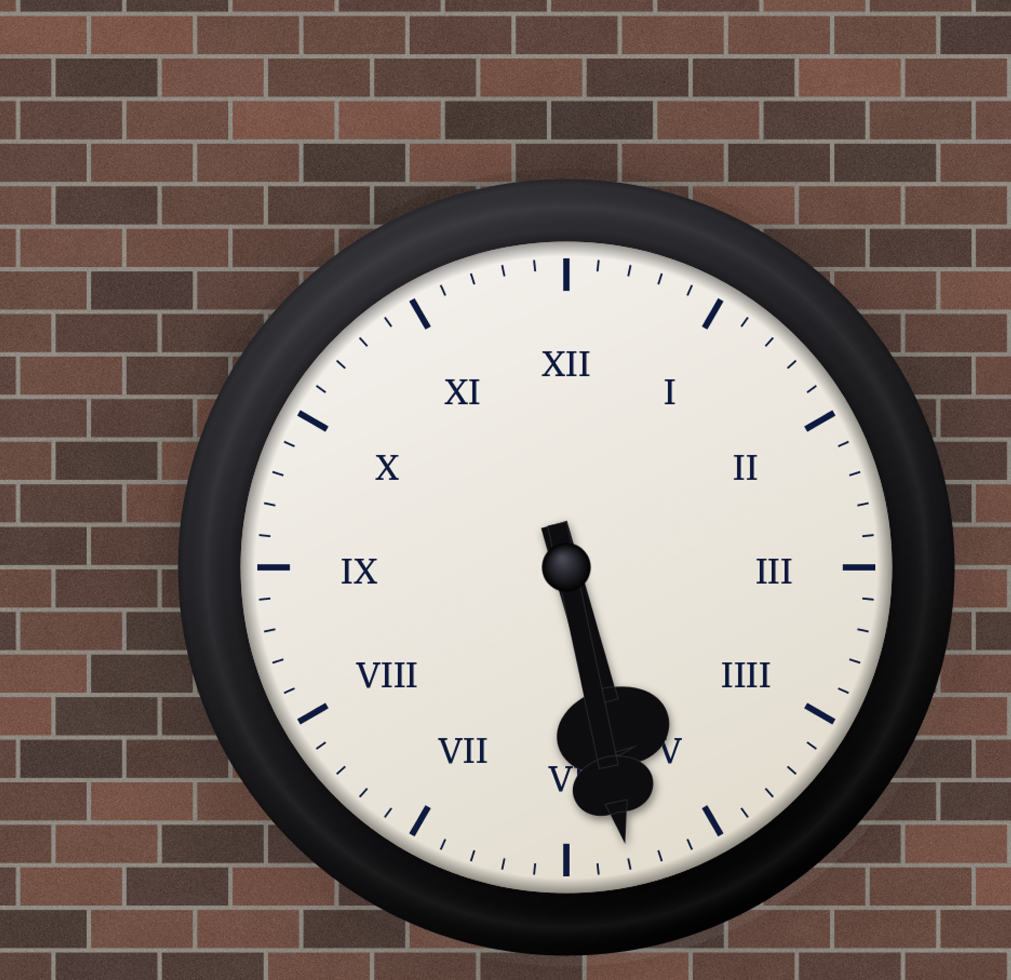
{"hour": 5, "minute": 28}
